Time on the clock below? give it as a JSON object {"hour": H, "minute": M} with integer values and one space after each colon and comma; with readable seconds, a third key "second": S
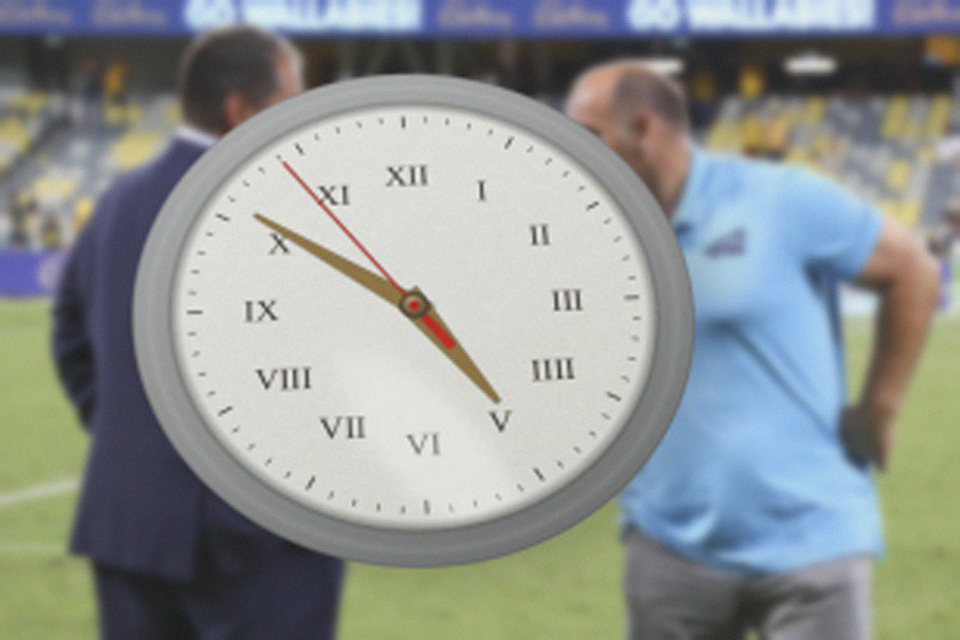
{"hour": 4, "minute": 50, "second": 54}
